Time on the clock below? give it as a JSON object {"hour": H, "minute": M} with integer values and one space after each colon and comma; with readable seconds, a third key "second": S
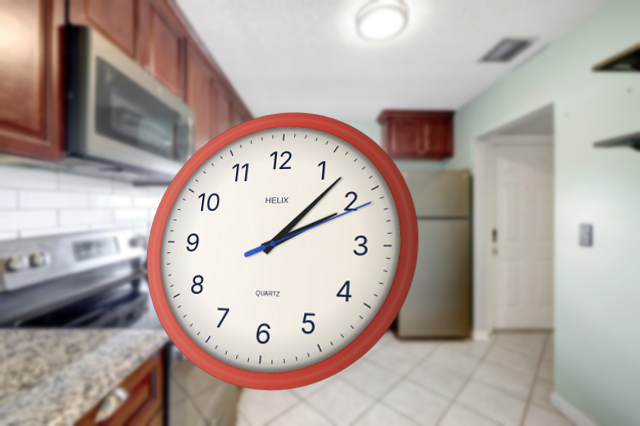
{"hour": 2, "minute": 7, "second": 11}
